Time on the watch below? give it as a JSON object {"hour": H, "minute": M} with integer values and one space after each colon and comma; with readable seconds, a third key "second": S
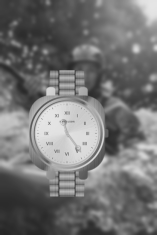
{"hour": 11, "minute": 24}
